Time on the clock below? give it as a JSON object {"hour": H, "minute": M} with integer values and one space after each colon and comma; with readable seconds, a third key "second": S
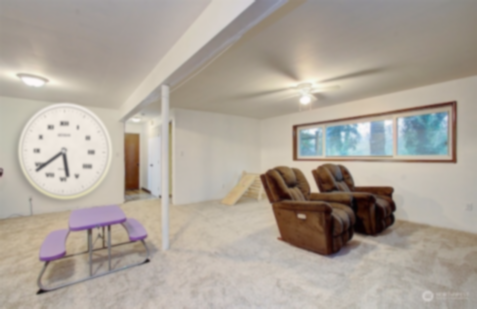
{"hour": 5, "minute": 39}
